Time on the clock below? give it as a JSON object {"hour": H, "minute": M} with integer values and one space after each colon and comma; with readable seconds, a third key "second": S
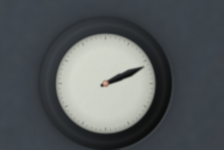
{"hour": 2, "minute": 11}
